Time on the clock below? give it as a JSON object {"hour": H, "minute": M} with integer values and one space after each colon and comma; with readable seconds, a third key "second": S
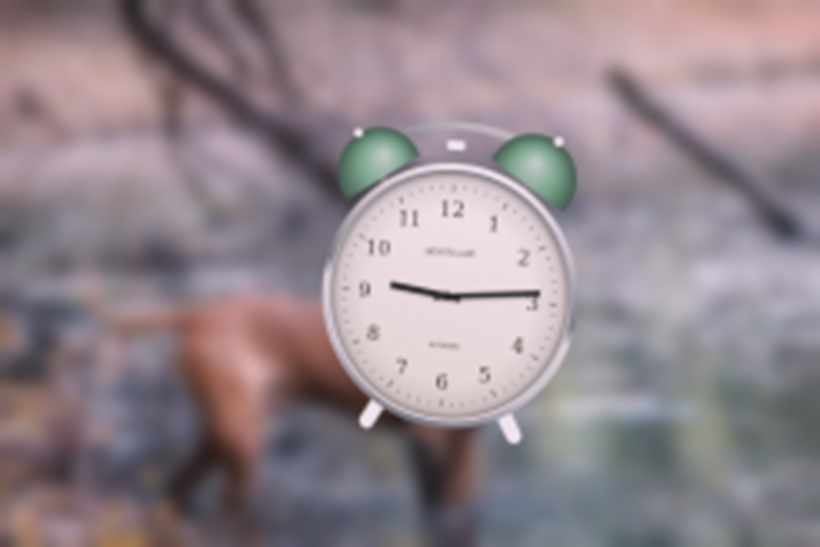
{"hour": 9, "minute": 14}
